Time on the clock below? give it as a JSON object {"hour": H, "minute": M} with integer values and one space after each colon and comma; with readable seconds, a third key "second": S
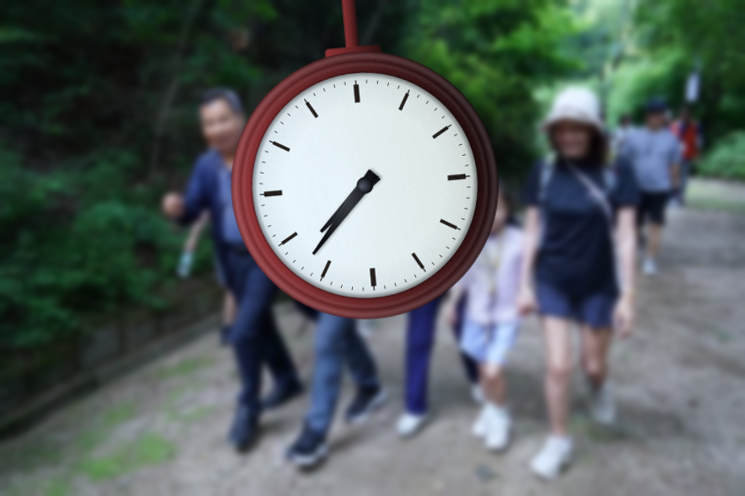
{"hour": 7, "minute": 37}
